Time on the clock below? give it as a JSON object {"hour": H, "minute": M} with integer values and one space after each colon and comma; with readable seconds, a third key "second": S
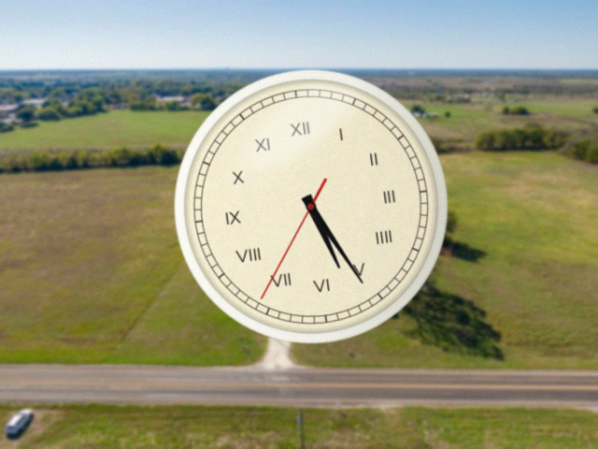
{"hour": 5, "minute": 25, "second": 36}
